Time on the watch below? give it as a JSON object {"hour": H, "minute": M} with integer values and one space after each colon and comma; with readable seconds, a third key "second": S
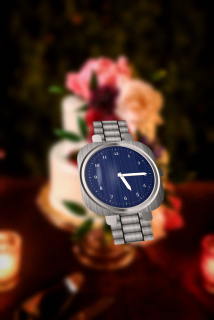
{"hour": 5, "minute": 15}
